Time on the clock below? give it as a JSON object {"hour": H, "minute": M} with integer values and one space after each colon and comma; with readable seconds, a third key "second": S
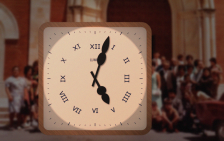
{"hour": 5, "minute": 3}
